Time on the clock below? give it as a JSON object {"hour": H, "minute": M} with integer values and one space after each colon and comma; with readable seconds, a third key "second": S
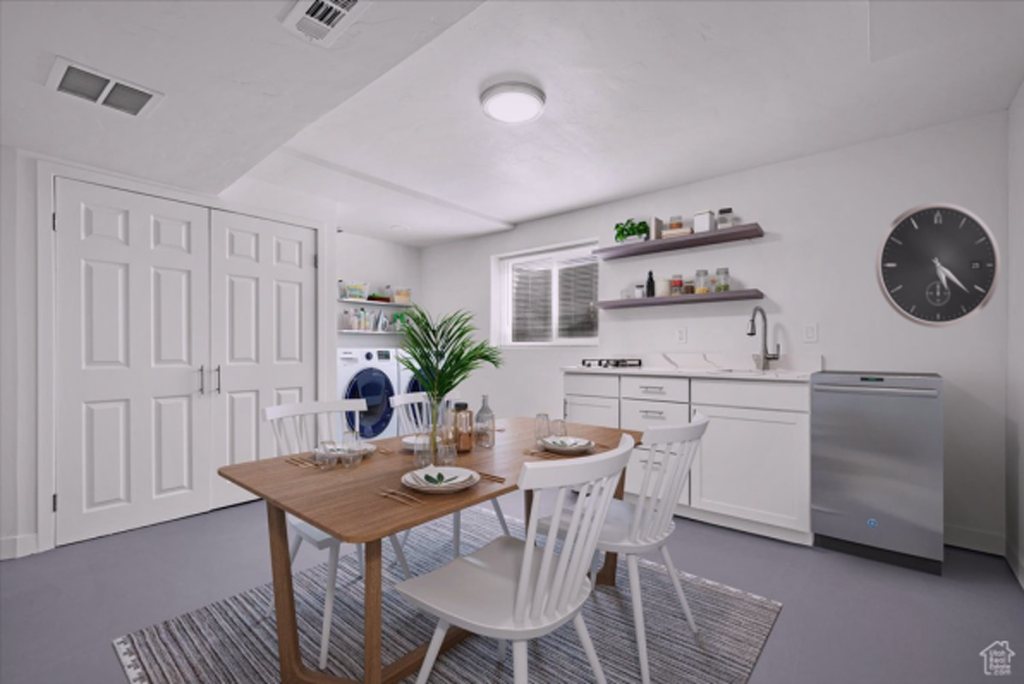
{"hour": 5, "minute": 22}
